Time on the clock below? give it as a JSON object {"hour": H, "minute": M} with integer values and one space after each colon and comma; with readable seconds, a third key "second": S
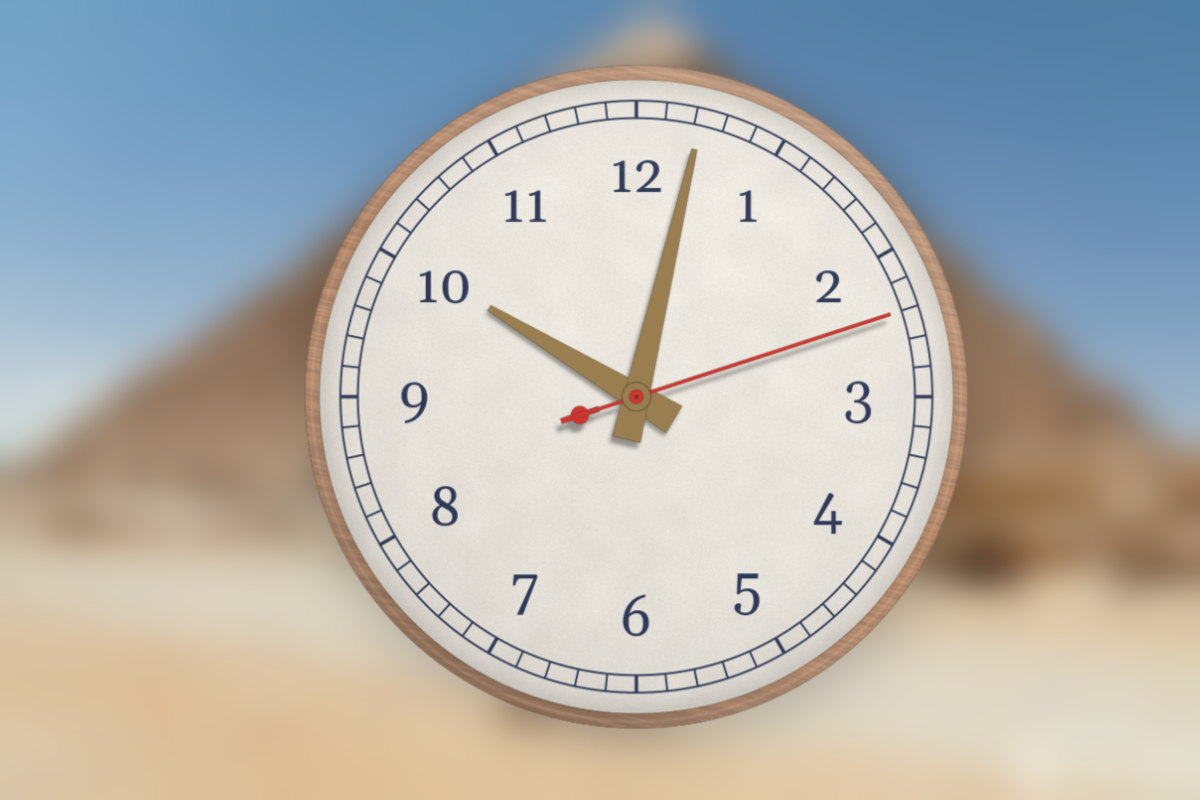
{"hour": 10, "minute": 2, "second": 12}
